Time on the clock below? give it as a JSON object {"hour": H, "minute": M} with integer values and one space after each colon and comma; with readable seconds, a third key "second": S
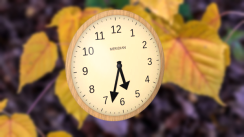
{"hour": 5, "minute": 33}
